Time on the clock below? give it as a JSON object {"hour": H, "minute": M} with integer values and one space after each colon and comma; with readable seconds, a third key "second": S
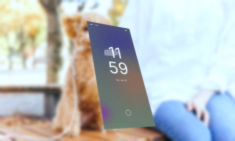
{"hour": 11, "minute": 59}
